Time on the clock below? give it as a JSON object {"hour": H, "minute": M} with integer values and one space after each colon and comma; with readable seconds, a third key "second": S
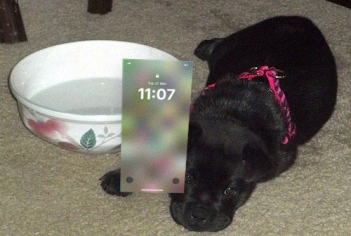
{"hour": 11, "minute": 7}
